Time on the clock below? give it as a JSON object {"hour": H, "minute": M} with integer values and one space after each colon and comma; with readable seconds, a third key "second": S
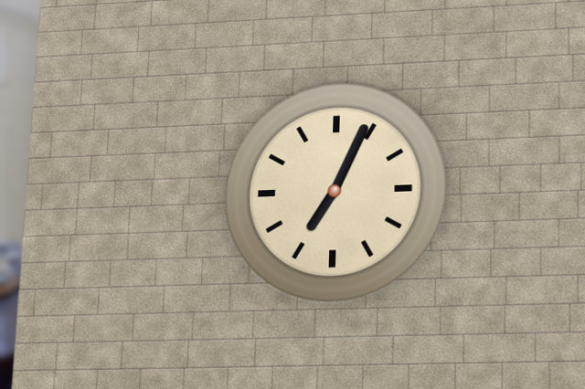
{"hour": 7, "minute": 4}
